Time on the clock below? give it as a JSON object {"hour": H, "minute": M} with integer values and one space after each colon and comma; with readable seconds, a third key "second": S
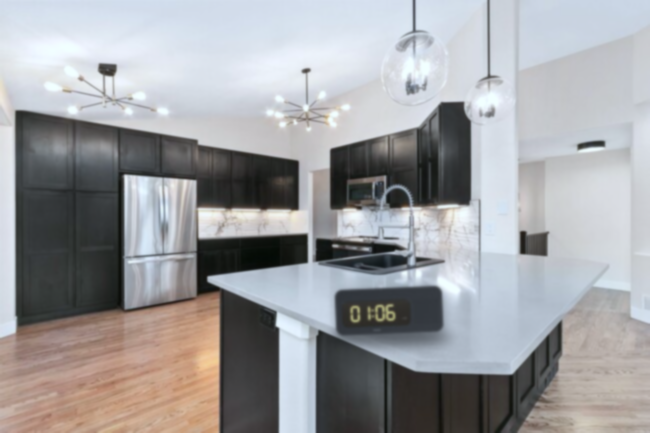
{"hour": 1, "minute": 6}
